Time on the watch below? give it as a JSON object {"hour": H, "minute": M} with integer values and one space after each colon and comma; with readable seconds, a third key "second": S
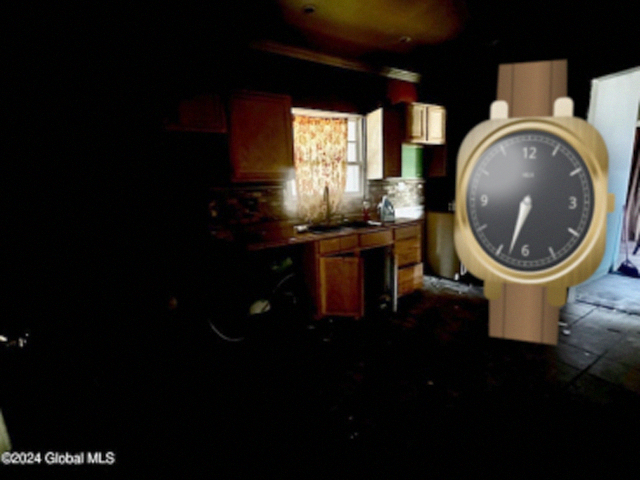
{"hour": 6, "minute": 33}
